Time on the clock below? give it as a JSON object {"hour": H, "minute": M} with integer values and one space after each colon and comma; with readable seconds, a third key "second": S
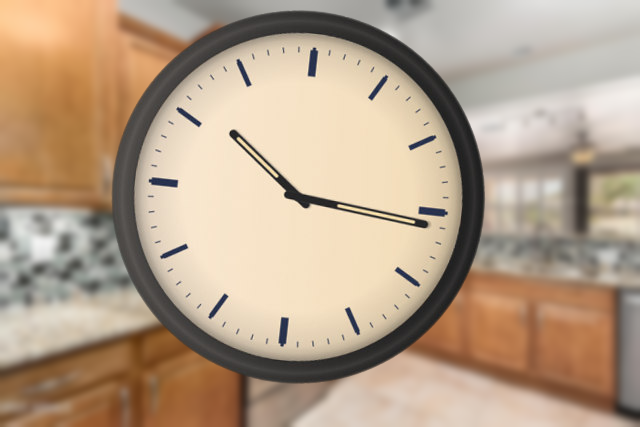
{"hour": 10, "minute": 16}
